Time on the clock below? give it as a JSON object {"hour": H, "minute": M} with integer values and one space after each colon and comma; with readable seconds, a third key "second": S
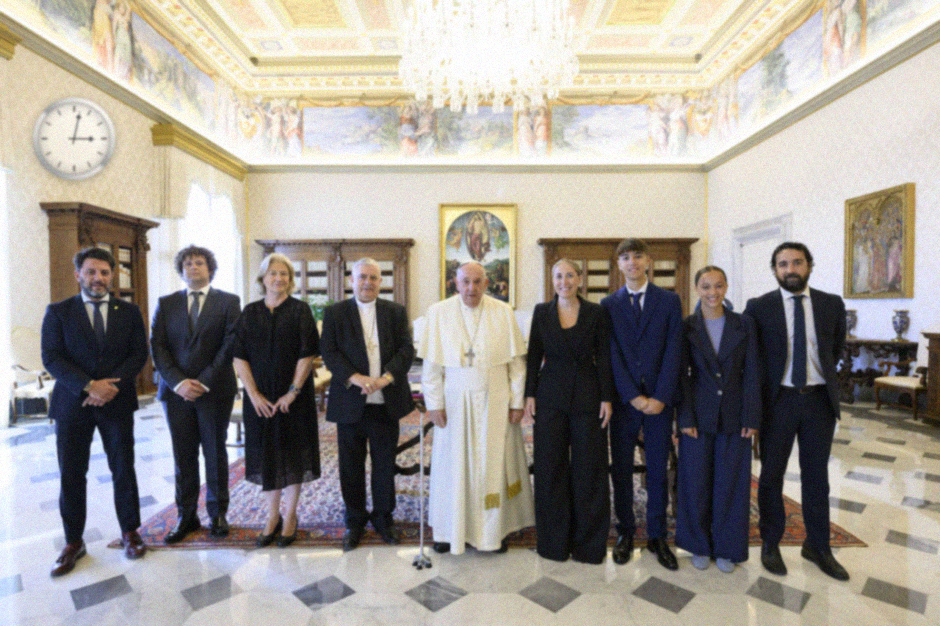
{"hour": 3, "minute": 2}
